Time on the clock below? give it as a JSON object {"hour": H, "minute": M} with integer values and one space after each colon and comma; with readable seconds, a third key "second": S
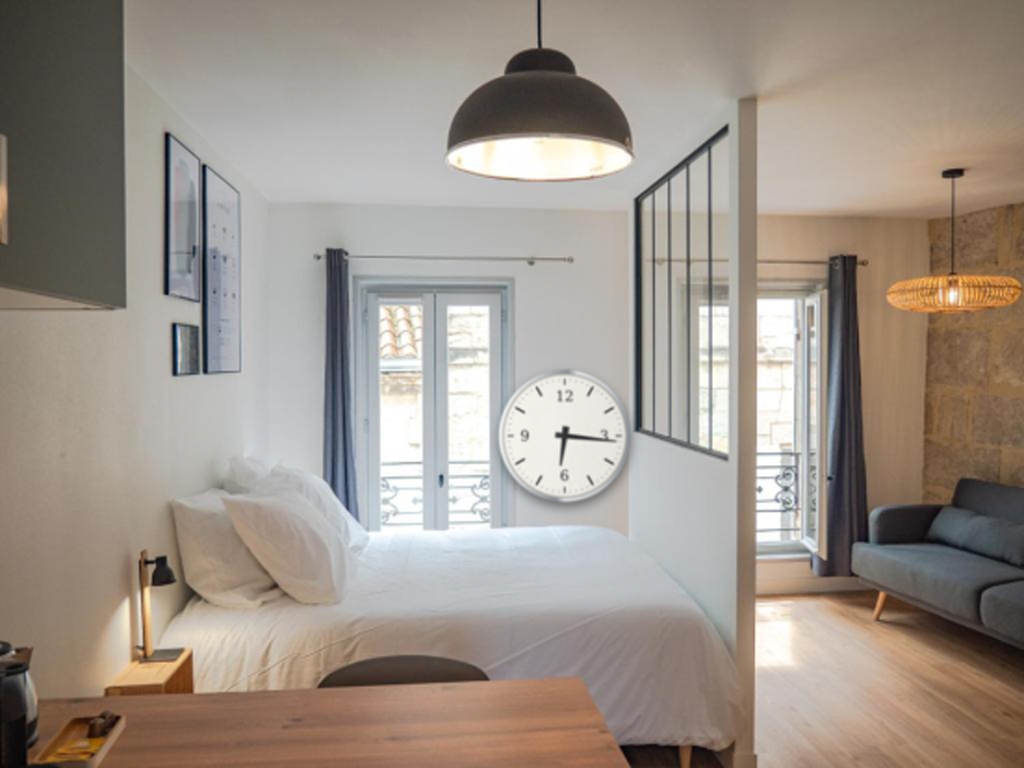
{"hour": 6, "minute": 16}
